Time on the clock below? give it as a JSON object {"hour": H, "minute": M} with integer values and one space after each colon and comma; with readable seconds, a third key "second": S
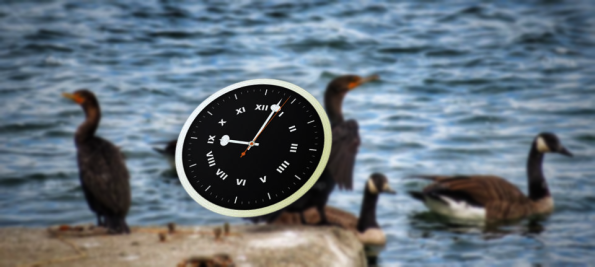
{"hour": 9, "minute": 3, "second": 4}
